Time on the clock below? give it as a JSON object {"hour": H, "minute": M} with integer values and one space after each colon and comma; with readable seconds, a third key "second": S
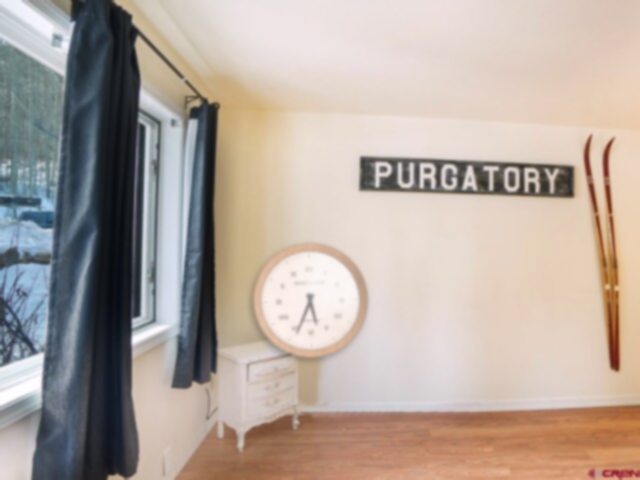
{"hour": 5, "minute": 34}
